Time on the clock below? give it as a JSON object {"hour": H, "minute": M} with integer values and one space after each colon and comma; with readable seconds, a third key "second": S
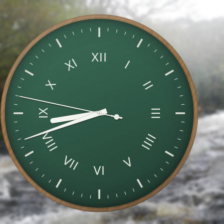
{"hour": 8, "minute": 41, "second": 47}
